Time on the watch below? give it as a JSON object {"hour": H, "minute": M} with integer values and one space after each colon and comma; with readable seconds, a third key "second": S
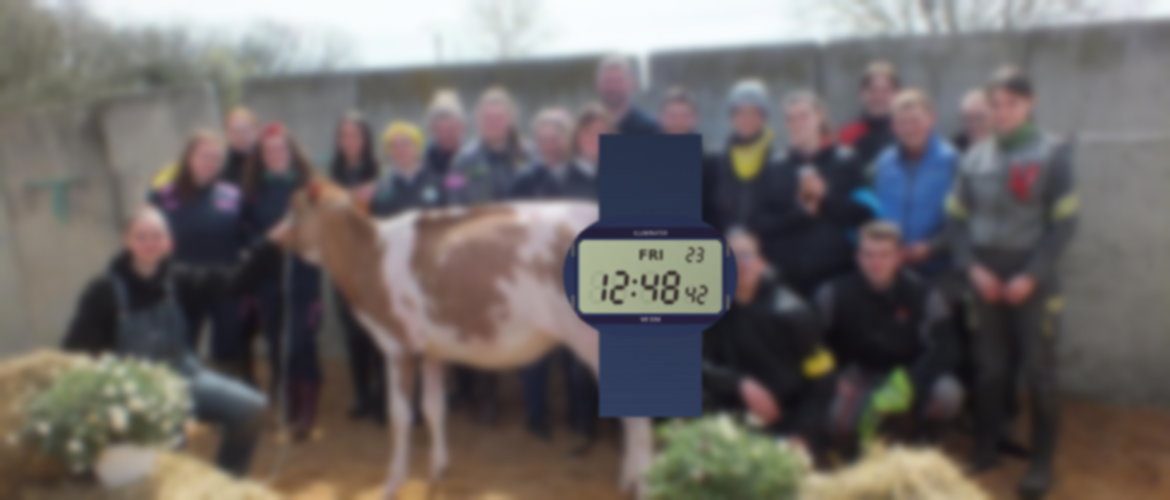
{"hour": 12, "minute": 48, "second": 42}
